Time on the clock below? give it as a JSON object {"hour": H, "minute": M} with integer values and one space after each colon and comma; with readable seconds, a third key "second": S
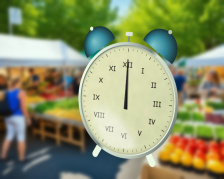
{"hour": 12, "minute": 0}
